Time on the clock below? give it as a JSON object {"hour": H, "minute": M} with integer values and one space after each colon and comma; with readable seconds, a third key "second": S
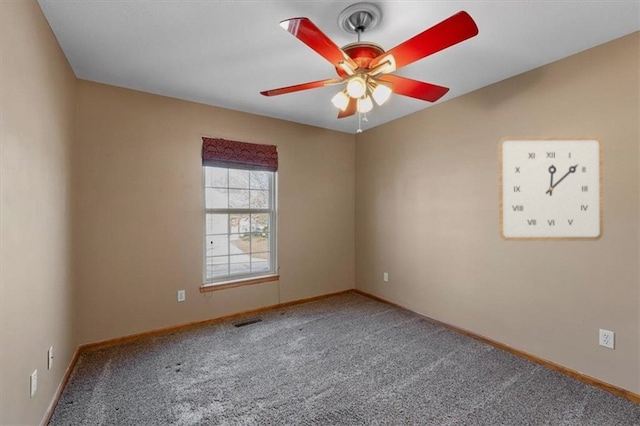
{"hour": 12, "minute": 8}
